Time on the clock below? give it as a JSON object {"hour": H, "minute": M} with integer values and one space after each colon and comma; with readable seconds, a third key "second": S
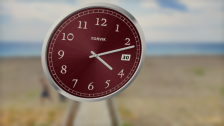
{"hour": 4, "minute": 12}
